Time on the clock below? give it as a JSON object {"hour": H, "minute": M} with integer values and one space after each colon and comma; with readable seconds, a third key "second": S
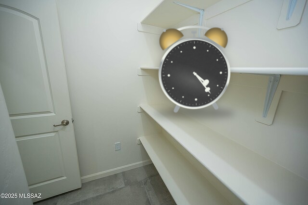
{"hour": 4, "minute": 24}
